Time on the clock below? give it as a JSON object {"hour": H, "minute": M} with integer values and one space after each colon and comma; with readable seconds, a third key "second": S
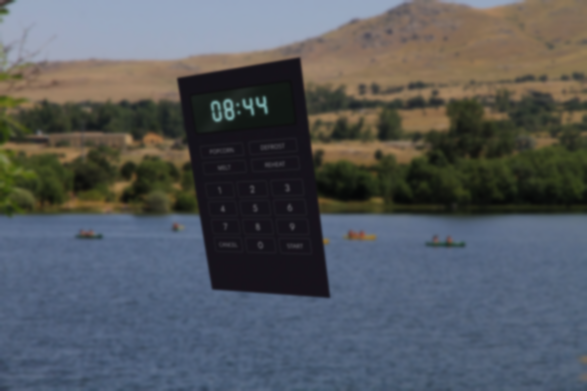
{"hour": 8, "minute": 44}
